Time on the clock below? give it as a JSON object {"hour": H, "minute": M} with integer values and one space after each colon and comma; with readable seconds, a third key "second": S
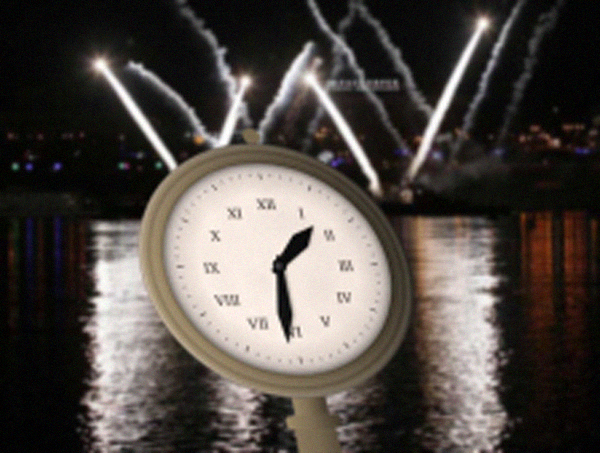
{"hour": 1, "minute": 31}
